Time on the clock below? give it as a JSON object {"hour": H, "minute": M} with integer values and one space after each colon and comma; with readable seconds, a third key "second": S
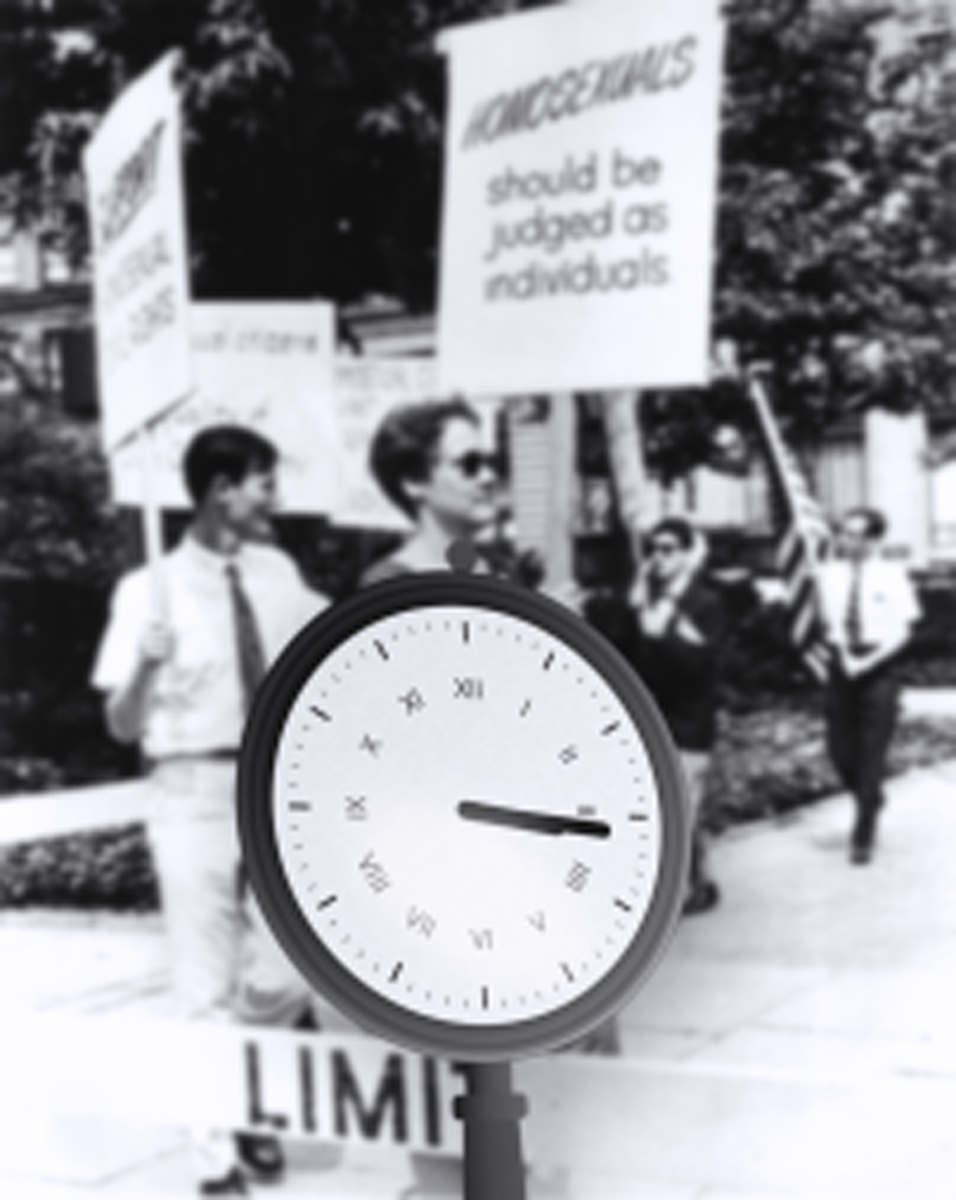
{"hour": 3, "minute": 16}
